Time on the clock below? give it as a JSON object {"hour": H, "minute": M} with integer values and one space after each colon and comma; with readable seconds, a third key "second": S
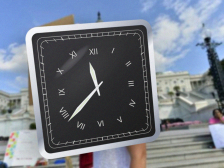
{"hour": 11, "minute": 38}
